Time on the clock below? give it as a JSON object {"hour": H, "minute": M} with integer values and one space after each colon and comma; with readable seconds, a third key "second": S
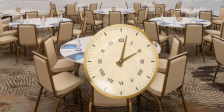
{"hour": 2, "minute": 2}
